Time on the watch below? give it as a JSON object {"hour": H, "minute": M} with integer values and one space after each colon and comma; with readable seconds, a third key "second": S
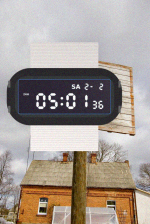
{"hour": 5, "minute": 1, "second": 36}
